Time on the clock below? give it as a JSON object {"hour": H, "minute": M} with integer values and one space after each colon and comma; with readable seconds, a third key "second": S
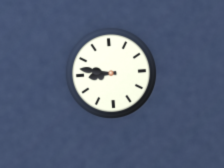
{"hour": 8, "minute": 47}
